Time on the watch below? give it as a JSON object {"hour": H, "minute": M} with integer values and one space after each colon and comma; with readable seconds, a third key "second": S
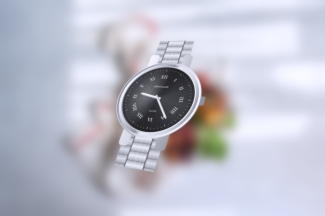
{"hour": 9, "minute": 24}
